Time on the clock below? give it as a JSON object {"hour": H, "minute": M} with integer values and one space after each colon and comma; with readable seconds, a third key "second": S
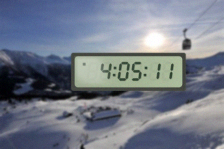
{"hour": 4, "minute": 5, "second": 11}
